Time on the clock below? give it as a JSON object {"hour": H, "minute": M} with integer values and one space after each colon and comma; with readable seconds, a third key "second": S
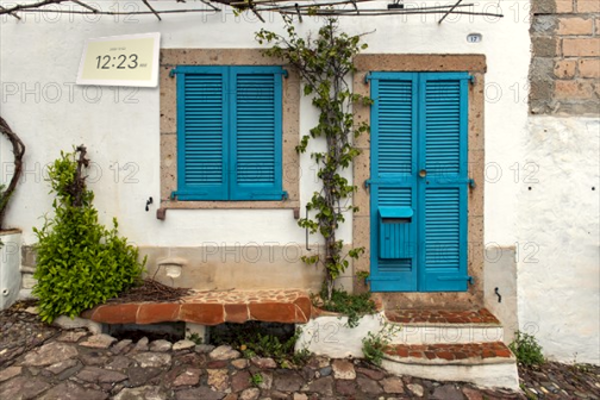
{"hour": 12, "minute": 23}
